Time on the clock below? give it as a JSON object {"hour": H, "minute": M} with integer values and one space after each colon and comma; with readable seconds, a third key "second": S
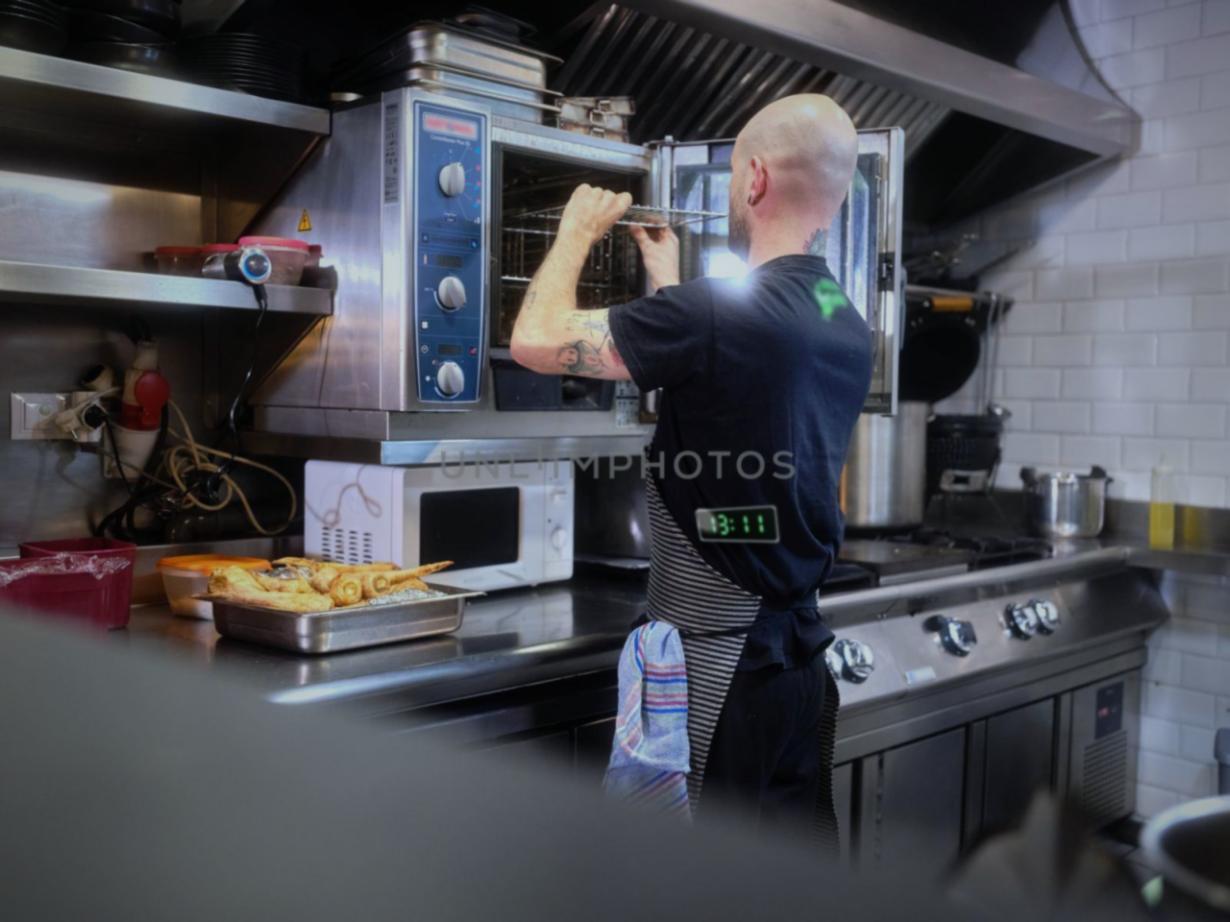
{"hour": 13, "minute": 11}
